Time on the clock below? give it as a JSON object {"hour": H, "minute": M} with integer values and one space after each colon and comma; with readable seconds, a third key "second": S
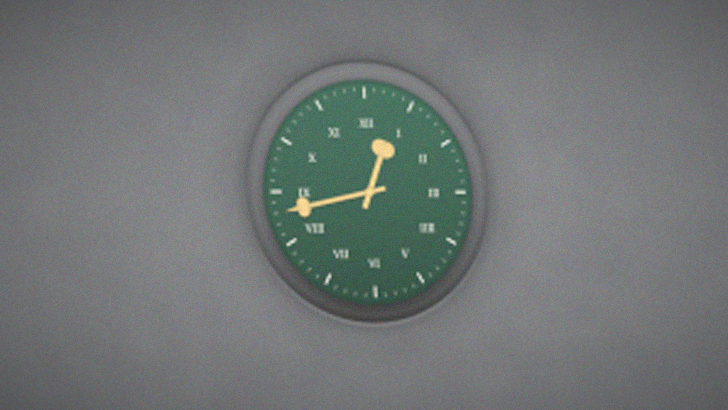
{"hour": 12, "minute": 43}
